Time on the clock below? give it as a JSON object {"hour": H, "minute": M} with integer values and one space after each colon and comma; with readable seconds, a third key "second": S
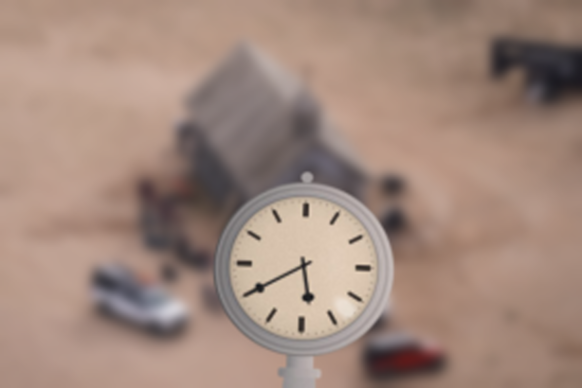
{"hour": 5, "minute": 40}
